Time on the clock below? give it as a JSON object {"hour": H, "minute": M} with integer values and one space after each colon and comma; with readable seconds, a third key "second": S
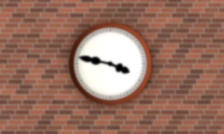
{"hour": 3, "minute": 47}
